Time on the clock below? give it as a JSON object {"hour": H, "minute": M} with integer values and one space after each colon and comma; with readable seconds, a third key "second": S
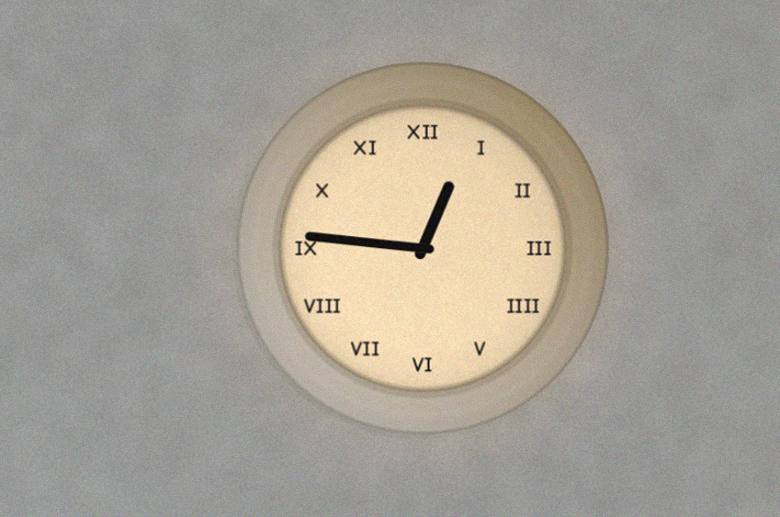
{"hour": 12, "minute": 46}
